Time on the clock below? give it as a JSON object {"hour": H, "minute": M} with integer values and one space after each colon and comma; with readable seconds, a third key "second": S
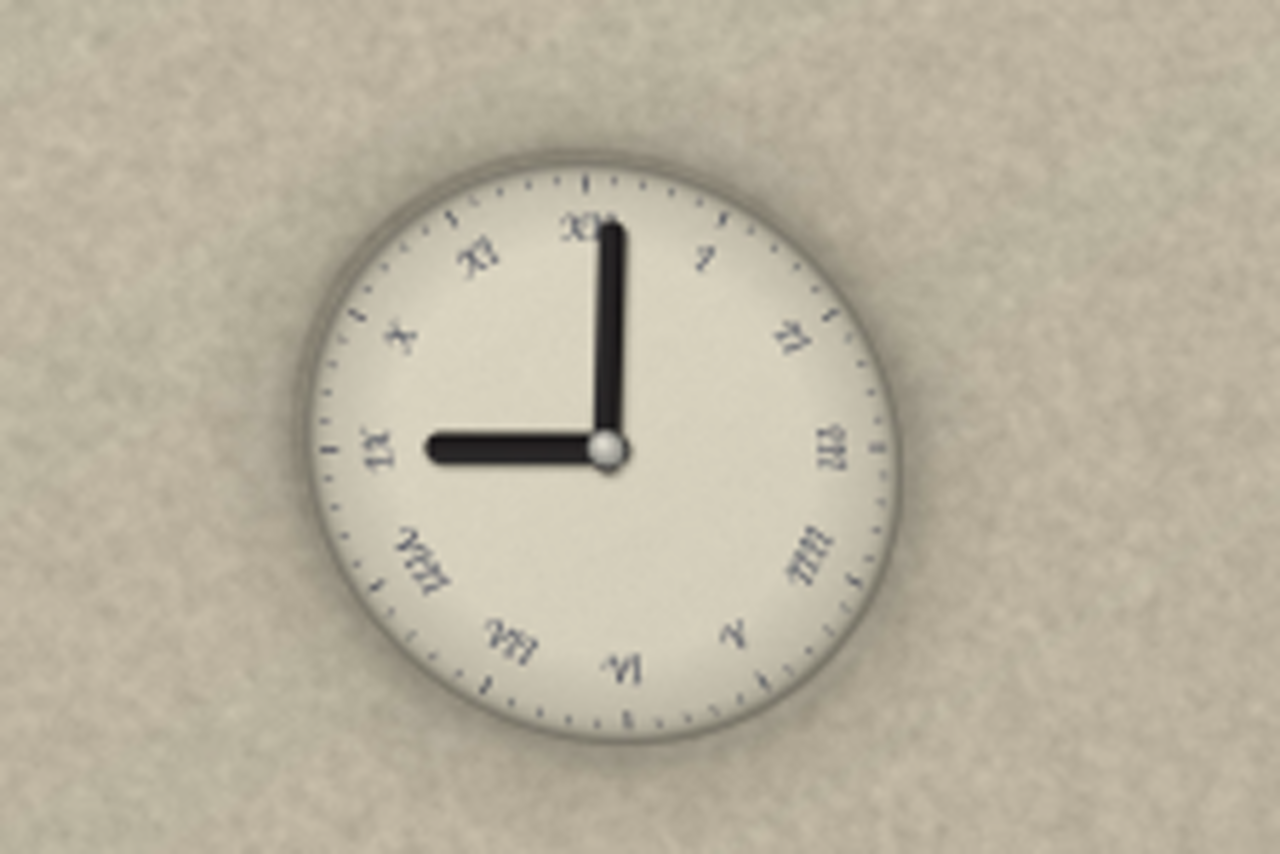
{"hour": 9, "minute": 1}
